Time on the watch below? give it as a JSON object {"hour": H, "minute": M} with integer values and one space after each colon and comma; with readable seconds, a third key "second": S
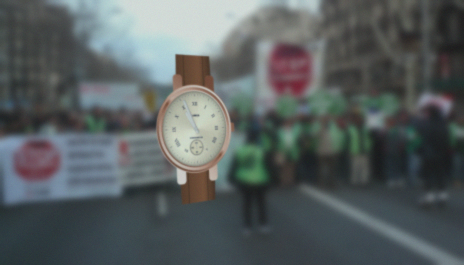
{"hour": 10, "minute": 56}
